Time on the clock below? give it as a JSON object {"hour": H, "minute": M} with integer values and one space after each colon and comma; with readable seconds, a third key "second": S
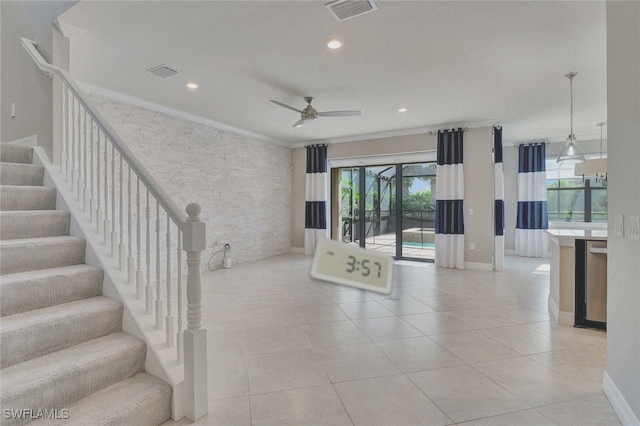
{"hour": 3, "minute": 57}
